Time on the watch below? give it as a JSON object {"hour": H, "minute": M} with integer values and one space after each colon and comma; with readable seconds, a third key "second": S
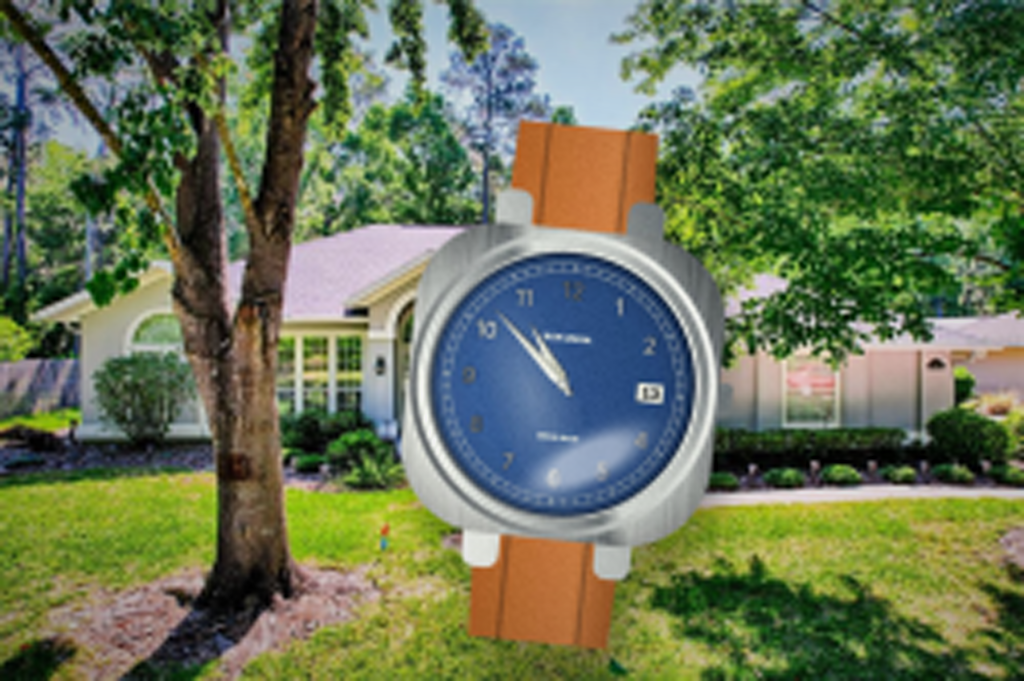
{"hour": 10, "minute": 52}
